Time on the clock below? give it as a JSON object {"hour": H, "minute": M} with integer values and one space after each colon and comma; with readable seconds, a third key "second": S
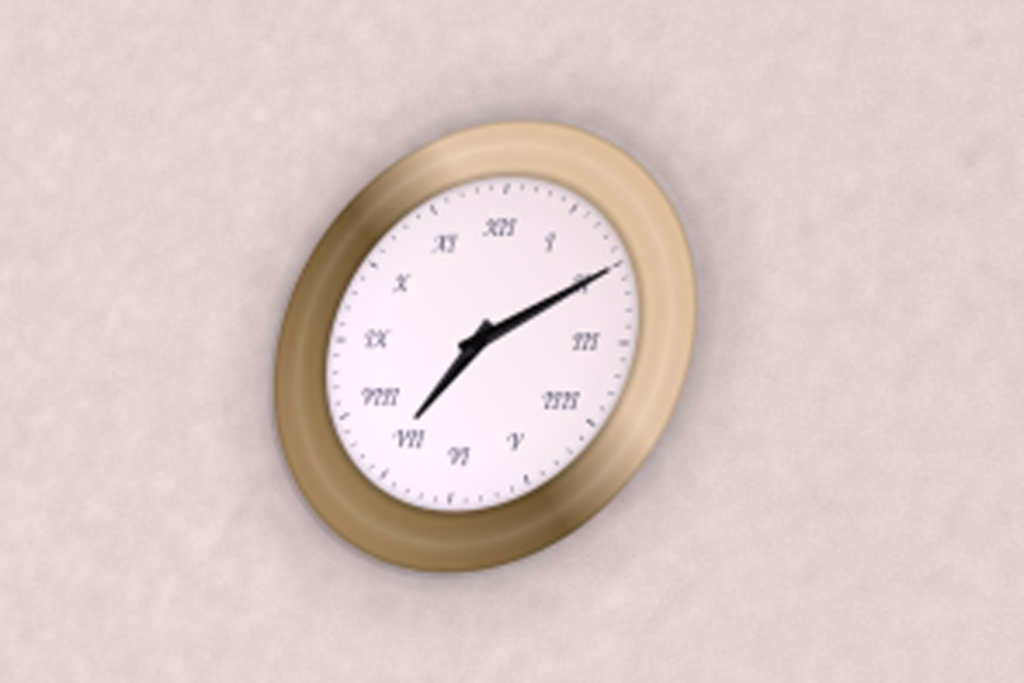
{"hour": 7, "minute": 10}
